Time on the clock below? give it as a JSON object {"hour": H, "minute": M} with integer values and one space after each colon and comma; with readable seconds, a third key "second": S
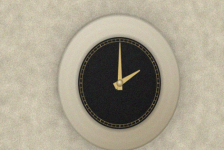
{"hour": 2, "minute": 0}
